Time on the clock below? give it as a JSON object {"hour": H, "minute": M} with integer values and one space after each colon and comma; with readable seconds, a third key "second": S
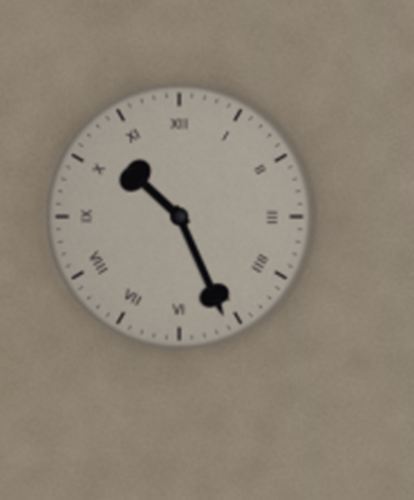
{"hour": 10, "minute": 26}
